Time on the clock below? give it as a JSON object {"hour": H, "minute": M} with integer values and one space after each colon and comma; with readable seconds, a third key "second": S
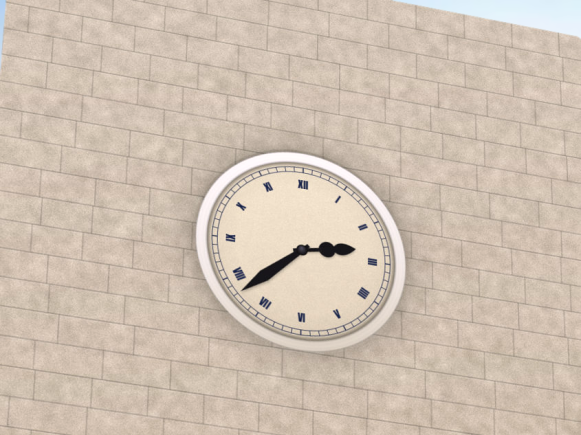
{"hour": 2, "minute": 38}
